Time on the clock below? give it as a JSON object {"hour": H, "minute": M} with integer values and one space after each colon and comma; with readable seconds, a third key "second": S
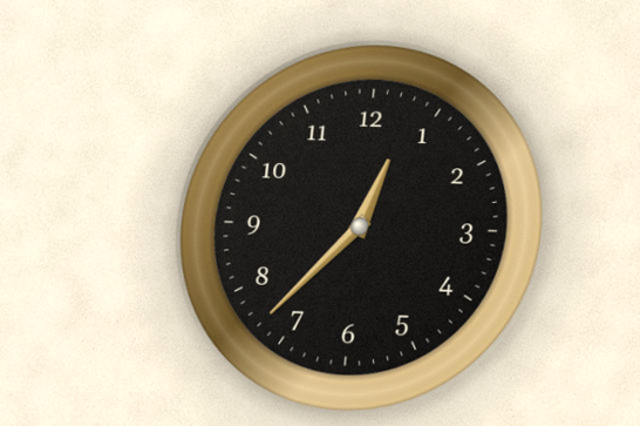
{"hour": 12, "minute": 37}
